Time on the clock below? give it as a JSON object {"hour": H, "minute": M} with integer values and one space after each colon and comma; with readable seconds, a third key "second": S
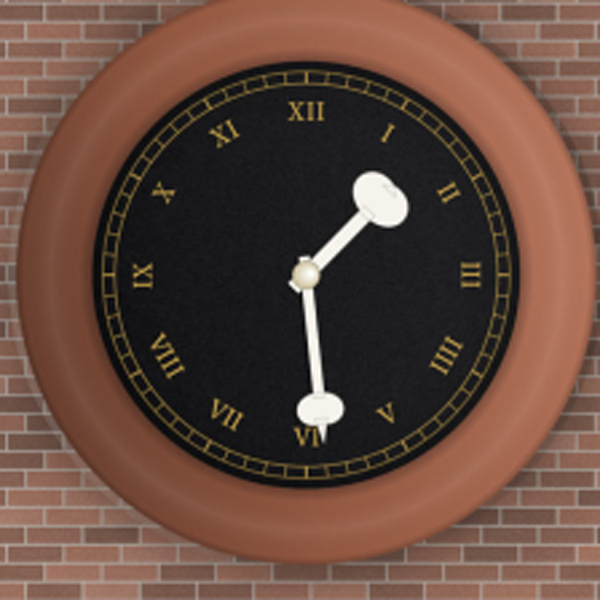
{"hour": 1, "minute": 29}
